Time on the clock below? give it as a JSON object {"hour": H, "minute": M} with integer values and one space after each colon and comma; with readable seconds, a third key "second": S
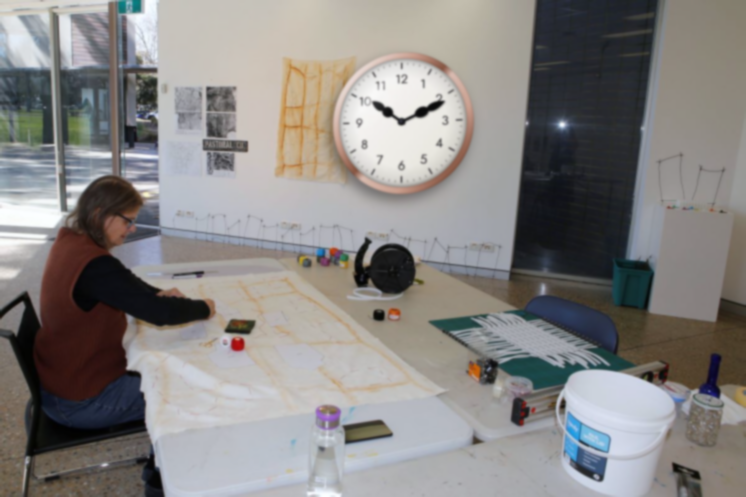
{"hour": 10, "minute": 11}
